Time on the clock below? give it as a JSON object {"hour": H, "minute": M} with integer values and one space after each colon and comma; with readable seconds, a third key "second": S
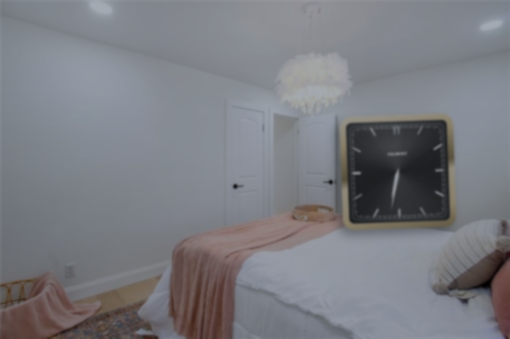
{"hour": 6, "minute": 32}
